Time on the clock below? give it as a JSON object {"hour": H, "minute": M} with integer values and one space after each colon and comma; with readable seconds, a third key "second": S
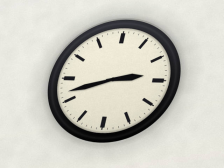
{"hour": 2, "minute": 42}
